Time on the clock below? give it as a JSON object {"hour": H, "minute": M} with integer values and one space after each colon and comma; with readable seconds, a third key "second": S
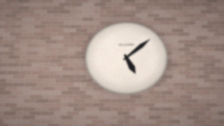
{"hour": 5, "minute": 8}
